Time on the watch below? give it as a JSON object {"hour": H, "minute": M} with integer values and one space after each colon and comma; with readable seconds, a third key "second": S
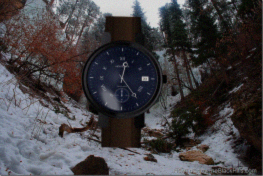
{"hour": 12, "minute": 24}
